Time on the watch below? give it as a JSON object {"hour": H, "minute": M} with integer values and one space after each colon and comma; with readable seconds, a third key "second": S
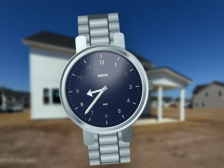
{"hour": 8, "minute": 37}
